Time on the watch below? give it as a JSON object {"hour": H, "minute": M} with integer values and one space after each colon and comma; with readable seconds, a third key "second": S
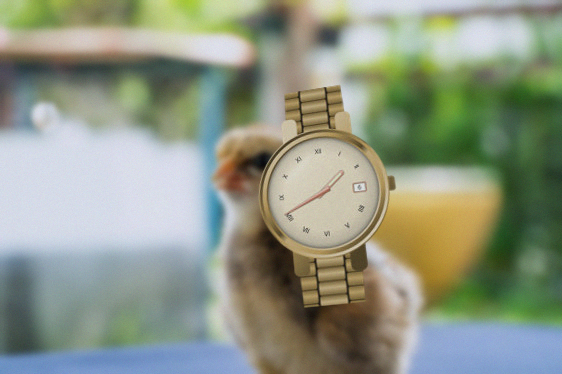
{"hour": 1, "minute": 41}
